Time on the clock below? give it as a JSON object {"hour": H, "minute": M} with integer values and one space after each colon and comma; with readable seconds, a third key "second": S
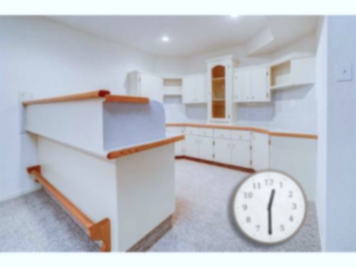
{"hour": 12, "minute": 30}
